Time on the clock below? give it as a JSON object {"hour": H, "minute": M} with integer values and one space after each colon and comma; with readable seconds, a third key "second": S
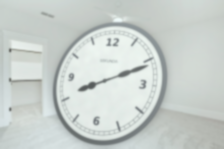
{"hour": 8, "minute": 11}
